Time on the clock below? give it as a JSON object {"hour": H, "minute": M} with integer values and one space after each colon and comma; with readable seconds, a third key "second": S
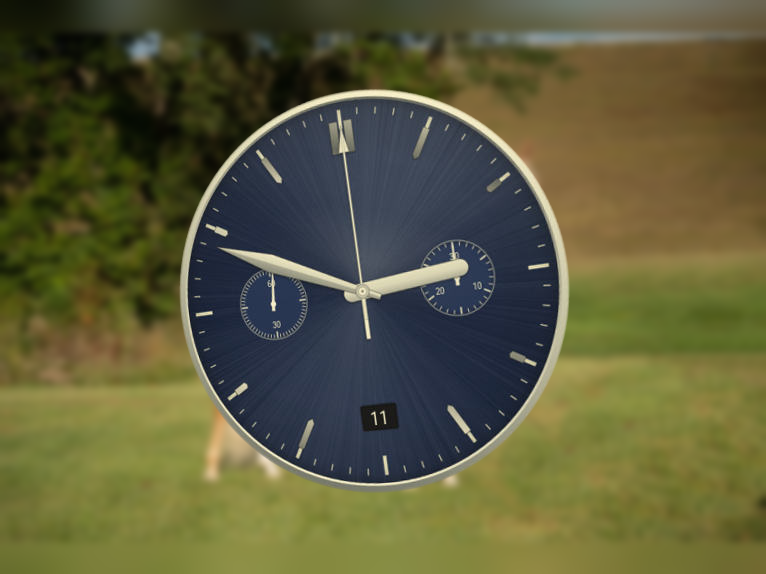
{"hour": 2, "minute": 49, "second": 1}
